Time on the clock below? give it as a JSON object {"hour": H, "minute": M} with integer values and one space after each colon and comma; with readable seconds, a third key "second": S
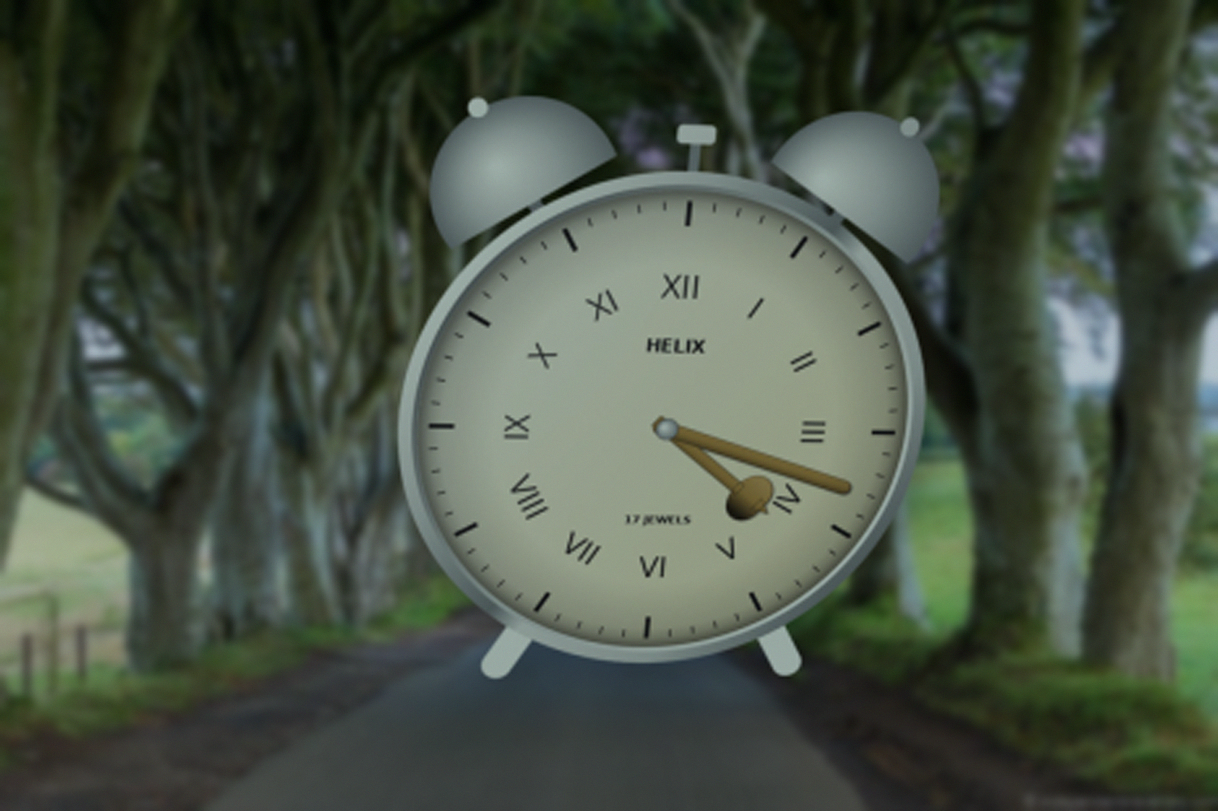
{"hour": 4, "minute": 18}
